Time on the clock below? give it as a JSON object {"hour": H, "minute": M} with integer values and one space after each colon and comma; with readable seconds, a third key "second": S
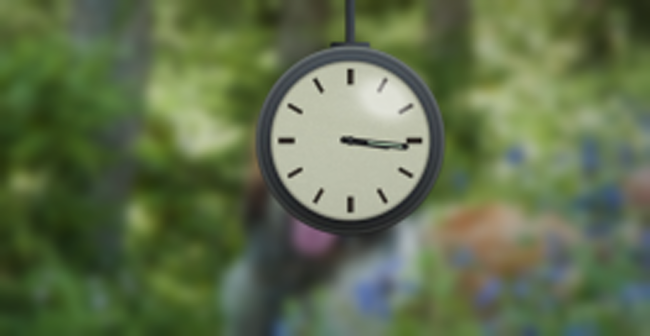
{"hour": 3, "minute": 16}
